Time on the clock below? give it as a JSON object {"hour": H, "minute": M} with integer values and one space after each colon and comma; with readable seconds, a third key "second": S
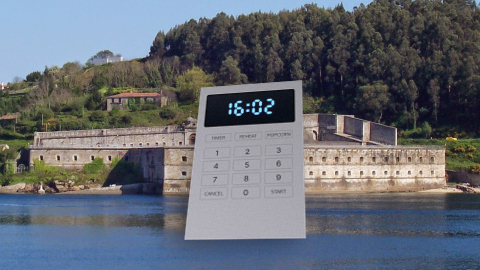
{"hour": 16, "minute": 2}
